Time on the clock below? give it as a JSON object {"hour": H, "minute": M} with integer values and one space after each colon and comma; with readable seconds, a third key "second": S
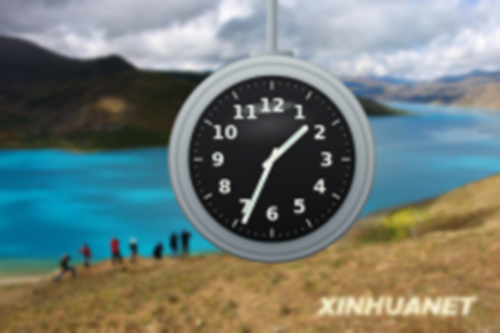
{"hour": 1, "minute": 34}
